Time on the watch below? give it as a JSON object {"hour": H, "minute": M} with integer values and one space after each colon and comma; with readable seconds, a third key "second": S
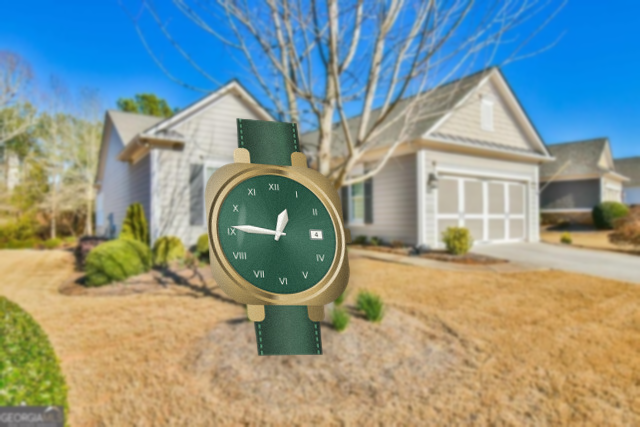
{"hour": 12, "minute": 46}
